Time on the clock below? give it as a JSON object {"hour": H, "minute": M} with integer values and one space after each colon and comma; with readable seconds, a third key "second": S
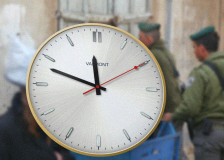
{"hour": 11, "minute": 48, "second": 10}
